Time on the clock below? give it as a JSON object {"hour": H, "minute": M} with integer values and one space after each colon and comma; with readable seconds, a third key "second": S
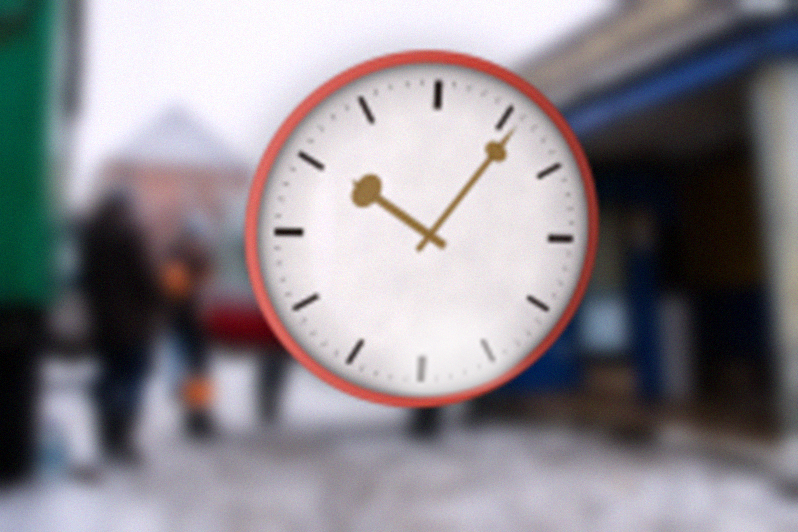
{"hour": 10, "minute": 6}
